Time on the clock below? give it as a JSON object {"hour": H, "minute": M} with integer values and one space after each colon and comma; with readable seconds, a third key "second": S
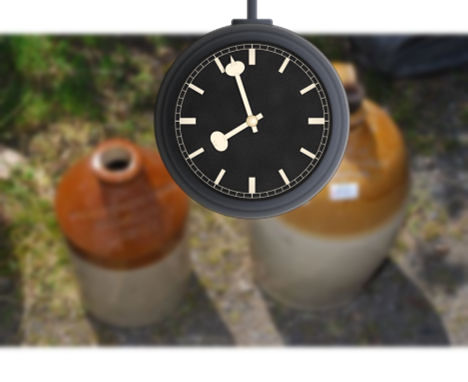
{"hour": 7, "minute": 57}
